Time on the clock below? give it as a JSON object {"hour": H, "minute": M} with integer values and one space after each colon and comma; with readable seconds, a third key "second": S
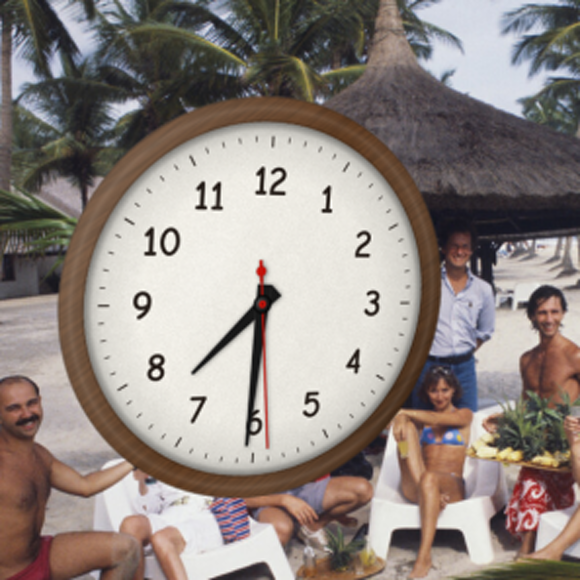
{"hour": 7, "minute": 30, "second": 29}
